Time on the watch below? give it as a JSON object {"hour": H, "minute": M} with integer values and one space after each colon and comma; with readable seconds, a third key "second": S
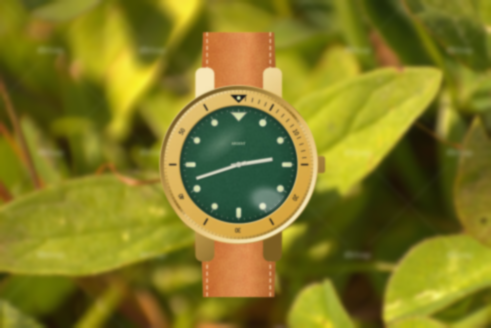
{"hour": 2, "minute": 42}
